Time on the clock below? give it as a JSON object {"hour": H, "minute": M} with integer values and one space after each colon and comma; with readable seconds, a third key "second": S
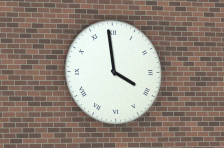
{"hour": 3, "minute": 59}
